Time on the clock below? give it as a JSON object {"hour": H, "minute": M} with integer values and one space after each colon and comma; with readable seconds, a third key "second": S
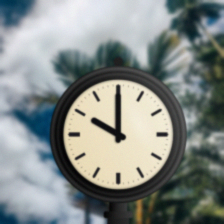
{"hour": 10, "minute": 0}
